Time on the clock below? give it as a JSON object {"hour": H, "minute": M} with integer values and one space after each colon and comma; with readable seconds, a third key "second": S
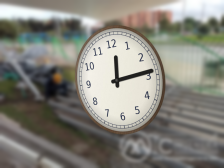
{"hour": 12, "minute": 14}
